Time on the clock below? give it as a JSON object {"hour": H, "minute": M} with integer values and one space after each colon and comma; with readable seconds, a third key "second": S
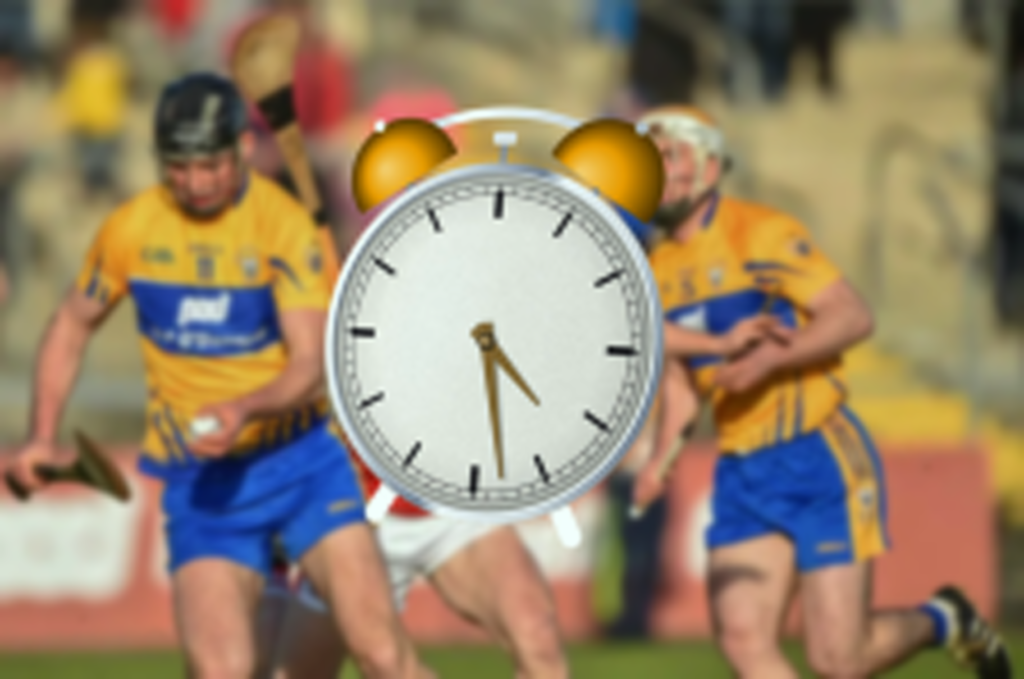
{"hour": 4, "minute": 28}
